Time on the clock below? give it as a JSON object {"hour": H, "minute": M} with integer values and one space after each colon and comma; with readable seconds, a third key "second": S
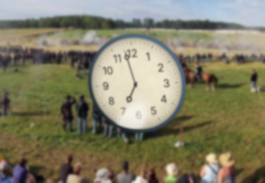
{"hour": 6, "minute": 58}
